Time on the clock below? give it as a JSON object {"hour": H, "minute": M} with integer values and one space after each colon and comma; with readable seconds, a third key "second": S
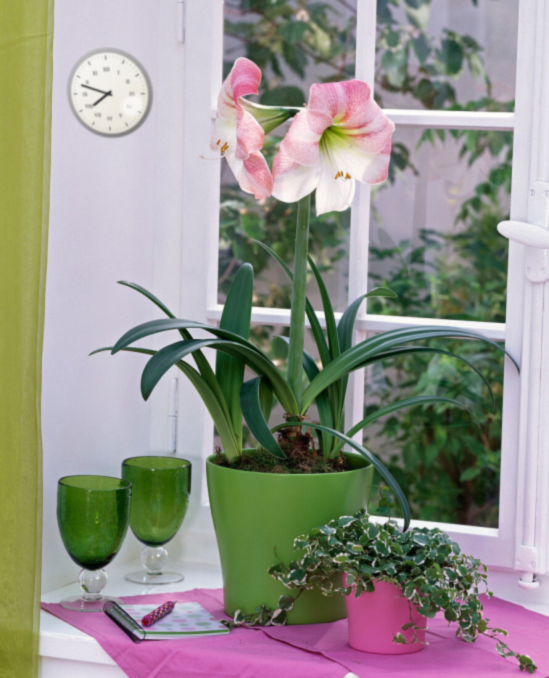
{"hour": 7, "minute": 48}
